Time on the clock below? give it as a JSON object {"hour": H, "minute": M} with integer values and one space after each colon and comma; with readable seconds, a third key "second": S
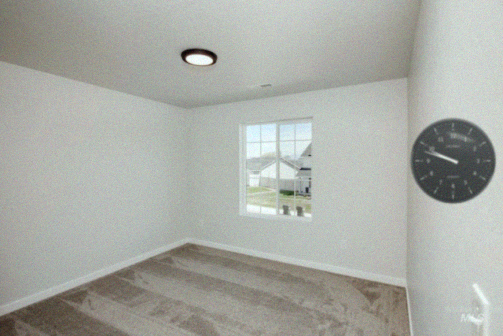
{"hour": 9, "minute": 48}
